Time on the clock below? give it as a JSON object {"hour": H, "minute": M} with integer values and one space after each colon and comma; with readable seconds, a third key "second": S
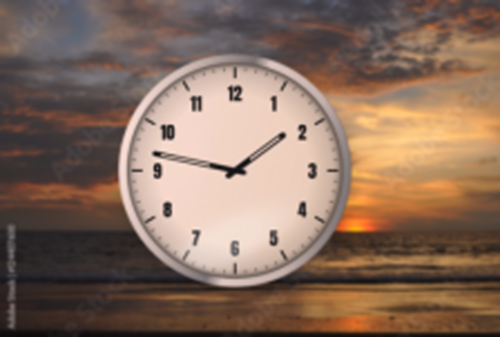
{"hour": 1, "minute": 47}
